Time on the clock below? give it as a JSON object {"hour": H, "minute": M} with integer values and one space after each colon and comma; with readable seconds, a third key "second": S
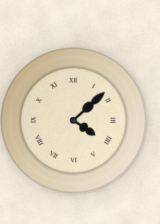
{"hour": 4, "minute": 8}
